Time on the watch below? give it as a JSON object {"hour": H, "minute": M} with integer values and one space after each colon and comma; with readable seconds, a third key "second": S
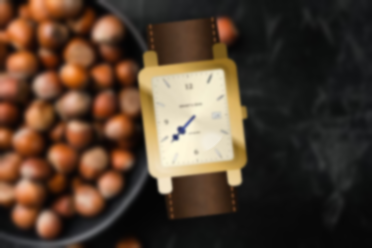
{"hour": 7, "minute": 38}
